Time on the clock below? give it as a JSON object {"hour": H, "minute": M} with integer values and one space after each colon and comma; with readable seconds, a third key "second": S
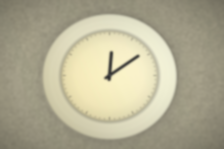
{"hour": 12, "minute": 9}
